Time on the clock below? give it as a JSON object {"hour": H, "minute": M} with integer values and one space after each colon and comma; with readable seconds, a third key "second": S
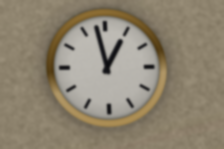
{"hour": 12, "minute": 58}
